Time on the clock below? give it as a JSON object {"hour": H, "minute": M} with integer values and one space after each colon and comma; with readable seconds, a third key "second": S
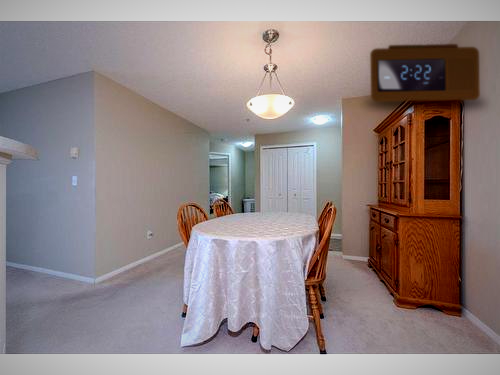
{"hour": 2, "minute": 22}
